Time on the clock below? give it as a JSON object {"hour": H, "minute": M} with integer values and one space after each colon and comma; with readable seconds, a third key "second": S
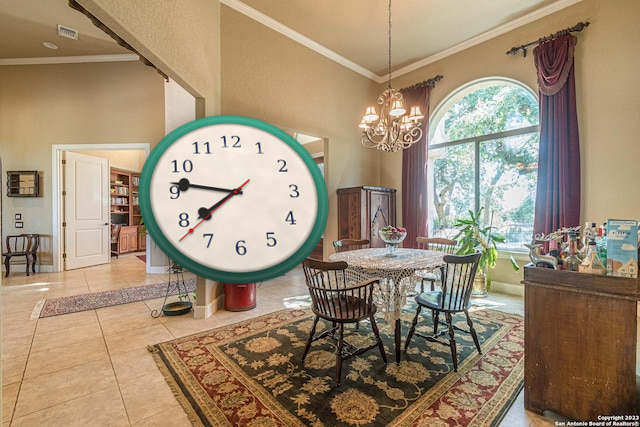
{"hour": 7, "minute": 46, "second": 38}
